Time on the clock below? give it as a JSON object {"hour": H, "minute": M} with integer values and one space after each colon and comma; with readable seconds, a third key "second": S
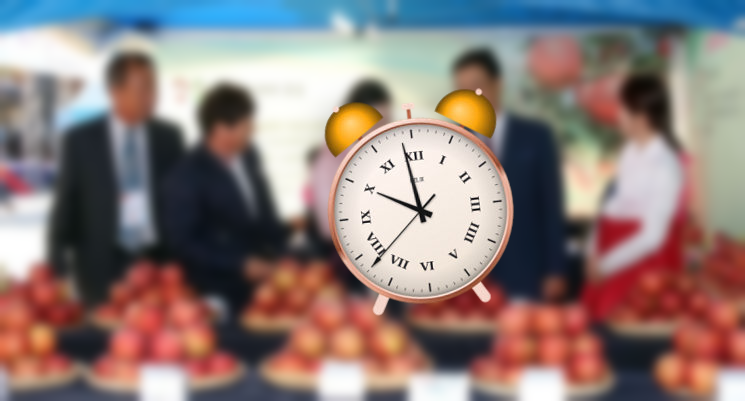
{"hour": 9, "minute": 58, "second": 38}
